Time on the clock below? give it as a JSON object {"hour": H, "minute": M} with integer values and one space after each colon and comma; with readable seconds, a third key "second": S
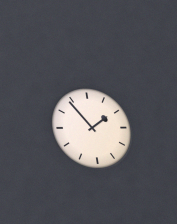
{"hour": 1, "minute": 54}
